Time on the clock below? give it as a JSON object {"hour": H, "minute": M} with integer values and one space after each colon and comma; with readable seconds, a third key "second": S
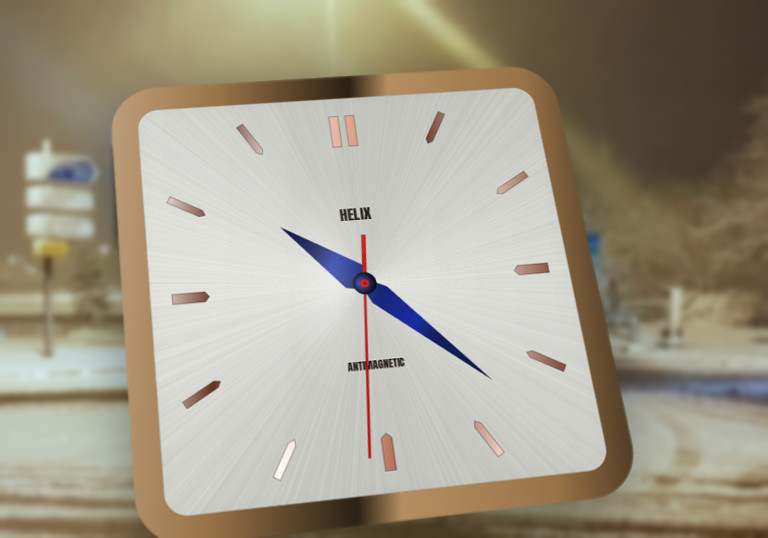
{"hour": 10, "minute": 22, "second": 31}
